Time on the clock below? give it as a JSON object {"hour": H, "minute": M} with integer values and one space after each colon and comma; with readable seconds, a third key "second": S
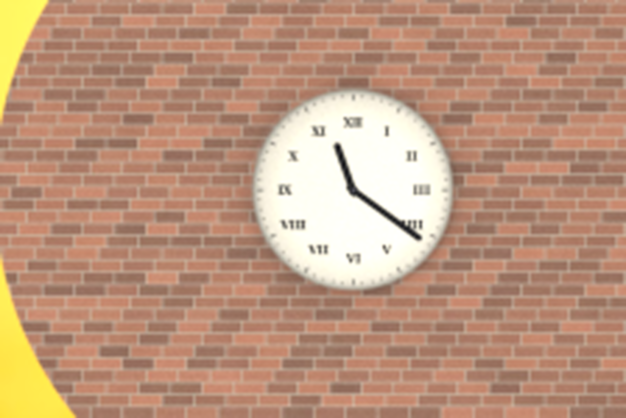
{"hour": 11, "minute": 21}
